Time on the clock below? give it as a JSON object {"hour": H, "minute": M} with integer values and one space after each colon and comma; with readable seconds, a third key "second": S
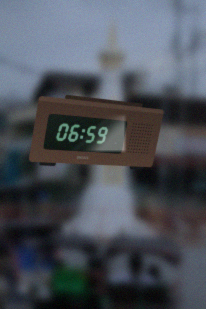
{"hour": 6, "minute": 59}
